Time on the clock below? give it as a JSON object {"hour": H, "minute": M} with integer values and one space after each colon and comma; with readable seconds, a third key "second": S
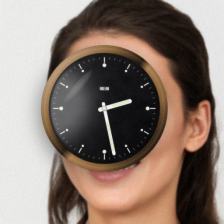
{"hour": 2, "minute": 28}
